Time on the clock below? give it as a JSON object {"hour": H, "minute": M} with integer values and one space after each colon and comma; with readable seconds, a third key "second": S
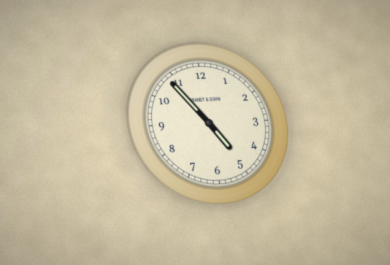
{"hour": 4, "minute": 54}
